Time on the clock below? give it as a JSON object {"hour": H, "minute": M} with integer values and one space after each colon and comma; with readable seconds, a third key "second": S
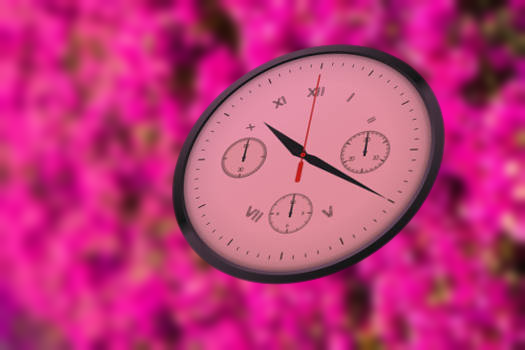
{"hour": 10, "minute": 20}
